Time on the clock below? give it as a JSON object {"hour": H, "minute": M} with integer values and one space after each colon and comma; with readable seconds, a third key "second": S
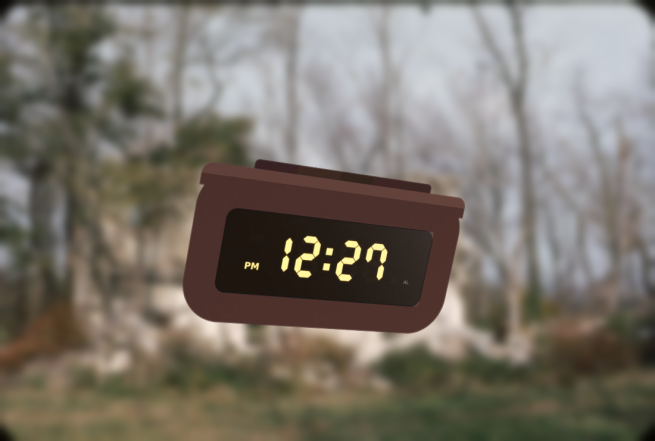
{"hour": 12, "minute": 27}
